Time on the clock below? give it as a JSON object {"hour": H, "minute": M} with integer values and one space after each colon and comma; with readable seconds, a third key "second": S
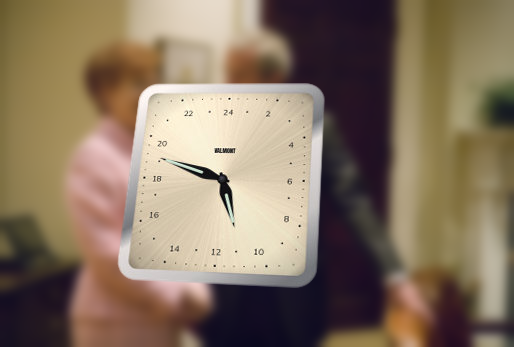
{"hour": 10, "minute": 48}
